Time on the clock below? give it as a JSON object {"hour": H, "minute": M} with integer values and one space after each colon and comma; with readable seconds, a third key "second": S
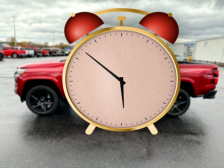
{"hour": 5, "minute": 52}
